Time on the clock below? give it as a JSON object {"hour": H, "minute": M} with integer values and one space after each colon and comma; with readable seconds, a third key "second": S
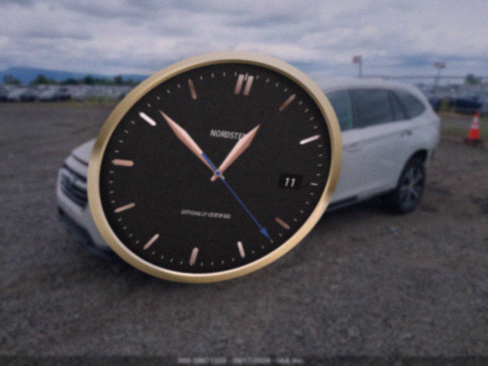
{"hour": 12, "minute": 51, "second": 22}
